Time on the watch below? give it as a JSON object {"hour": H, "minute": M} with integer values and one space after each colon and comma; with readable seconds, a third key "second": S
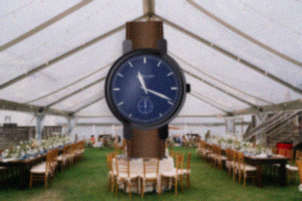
{"hour": 11, "minute": 19}
